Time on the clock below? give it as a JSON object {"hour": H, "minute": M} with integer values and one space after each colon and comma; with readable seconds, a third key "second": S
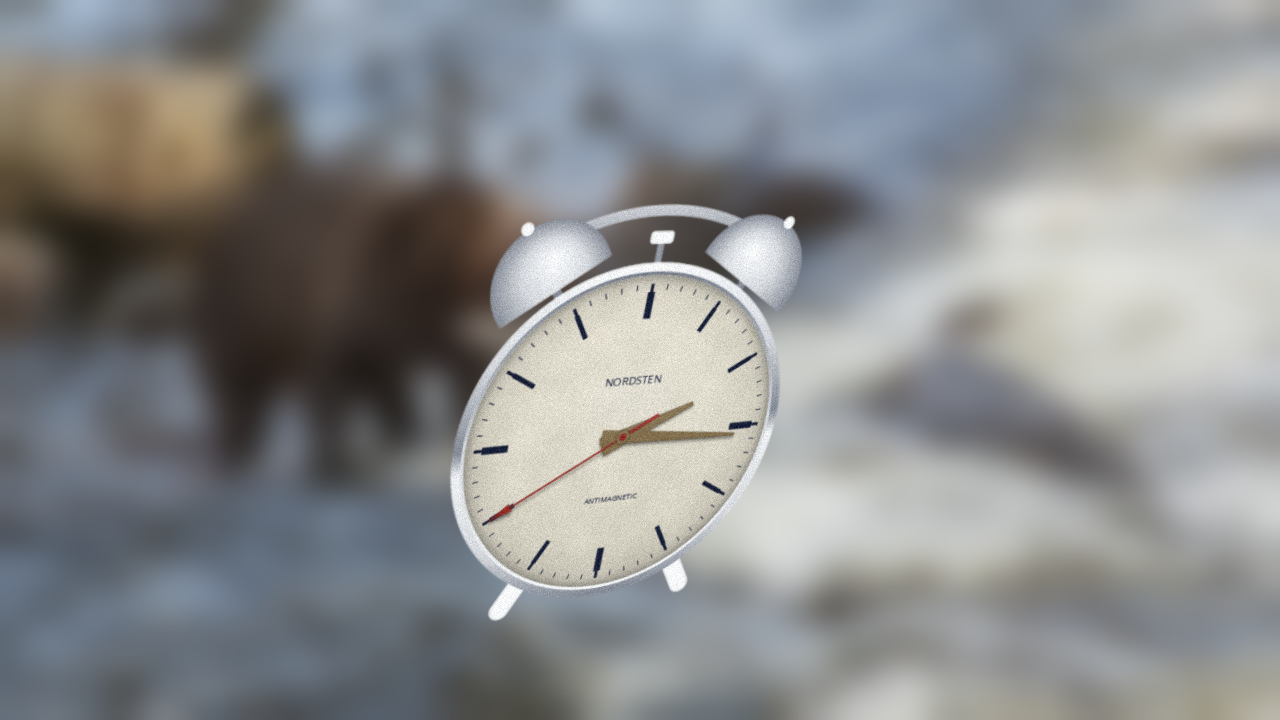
{"hour": 2, "minute": 15, "second": 40}
